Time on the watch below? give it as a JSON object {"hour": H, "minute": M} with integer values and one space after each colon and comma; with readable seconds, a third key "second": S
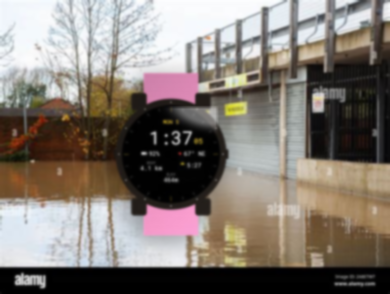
{"hour": 1, "minute": 37}
